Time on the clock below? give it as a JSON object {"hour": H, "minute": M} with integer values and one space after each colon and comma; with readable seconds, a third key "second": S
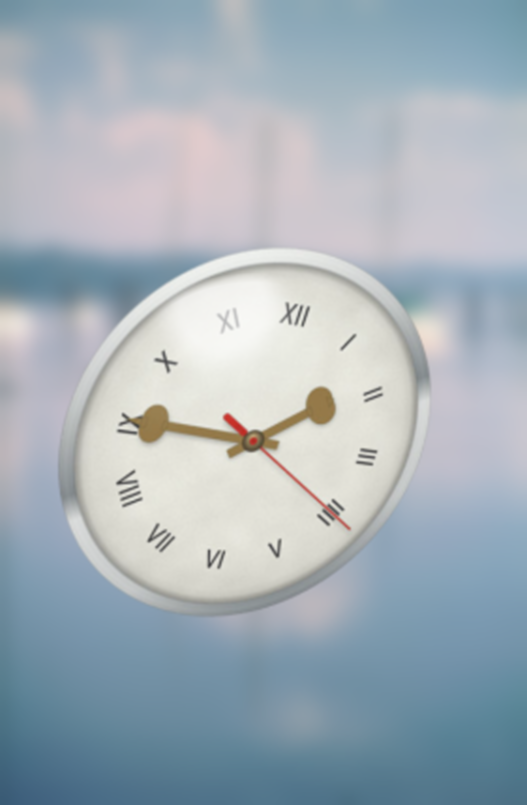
{"hour": 1, "minute": 45, "second": 20}
